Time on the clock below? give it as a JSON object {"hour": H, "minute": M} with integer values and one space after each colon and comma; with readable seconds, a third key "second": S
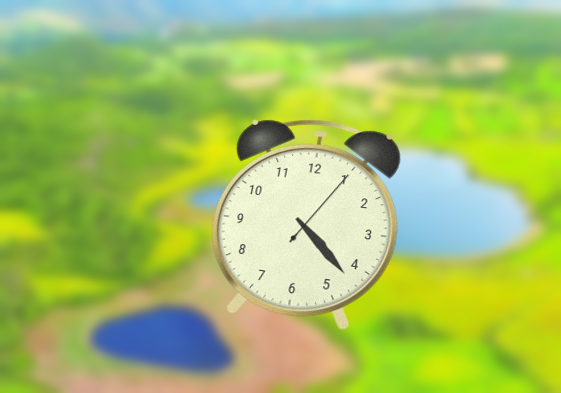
{"hour": 4, "minute": 22, "second": 5}
